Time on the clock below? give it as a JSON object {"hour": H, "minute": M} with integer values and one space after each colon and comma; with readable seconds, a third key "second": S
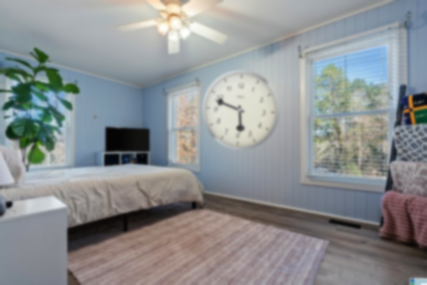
{"hour": 5, "minute": 48}
